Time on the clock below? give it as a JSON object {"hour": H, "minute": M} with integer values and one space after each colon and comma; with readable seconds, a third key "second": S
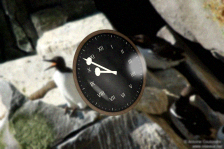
{"hour": 9, "minute": 53}
